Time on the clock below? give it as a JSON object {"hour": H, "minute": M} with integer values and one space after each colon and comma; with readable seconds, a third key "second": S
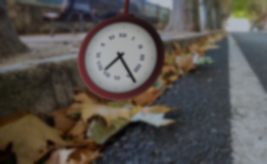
{"hour": 7, "minute": 24}
